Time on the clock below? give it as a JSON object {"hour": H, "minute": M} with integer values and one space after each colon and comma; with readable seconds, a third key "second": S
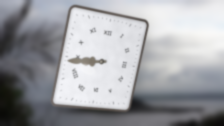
{"hour": 8, "minute": 44}
